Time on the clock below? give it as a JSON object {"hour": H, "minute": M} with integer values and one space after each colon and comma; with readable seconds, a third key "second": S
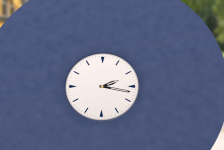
{"hour": 2, "minute": 17}
